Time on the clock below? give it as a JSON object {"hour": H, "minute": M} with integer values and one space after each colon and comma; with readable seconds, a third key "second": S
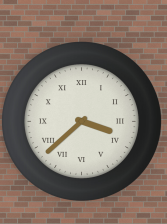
{"hour": 3, "minute": 38}
